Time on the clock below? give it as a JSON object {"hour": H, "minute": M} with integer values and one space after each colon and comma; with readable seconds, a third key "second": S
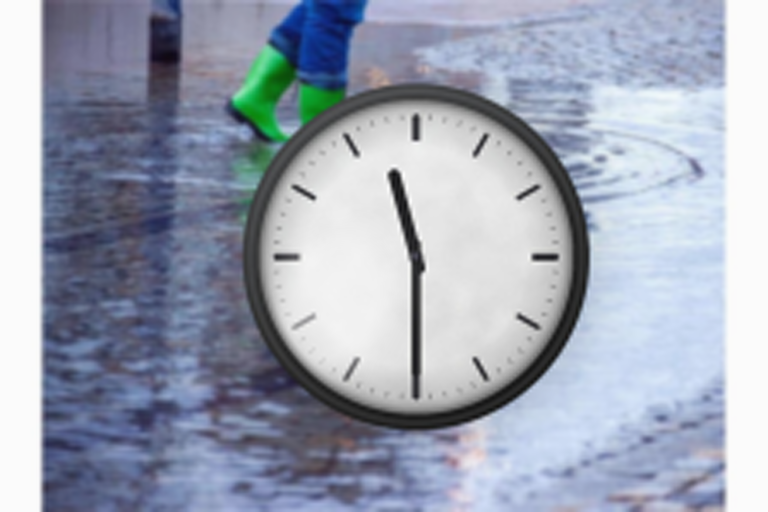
{"hour": 11, "minute": 30}
